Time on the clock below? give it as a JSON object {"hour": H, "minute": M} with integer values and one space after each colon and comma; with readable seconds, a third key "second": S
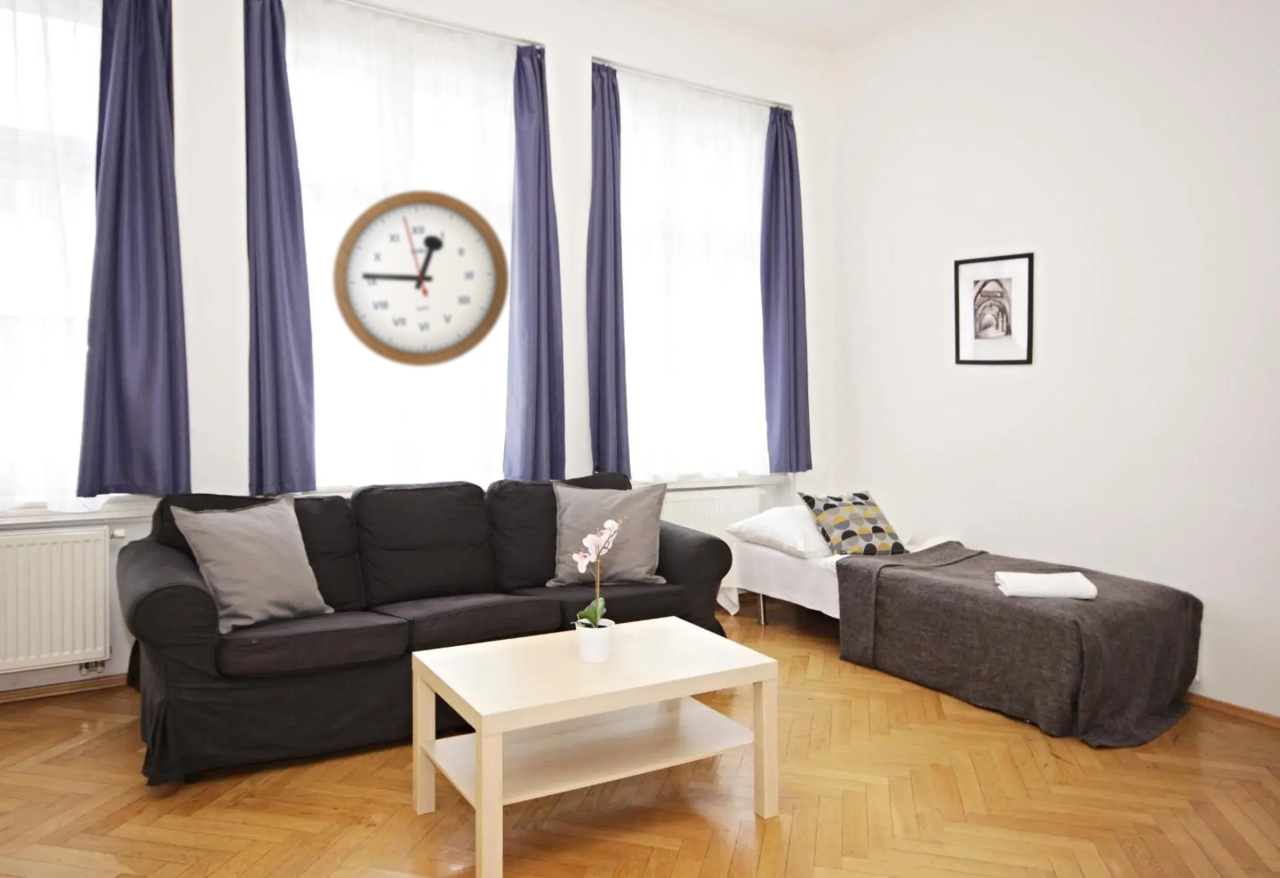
{"hour": 12, "minute": 45, "second": 58}
